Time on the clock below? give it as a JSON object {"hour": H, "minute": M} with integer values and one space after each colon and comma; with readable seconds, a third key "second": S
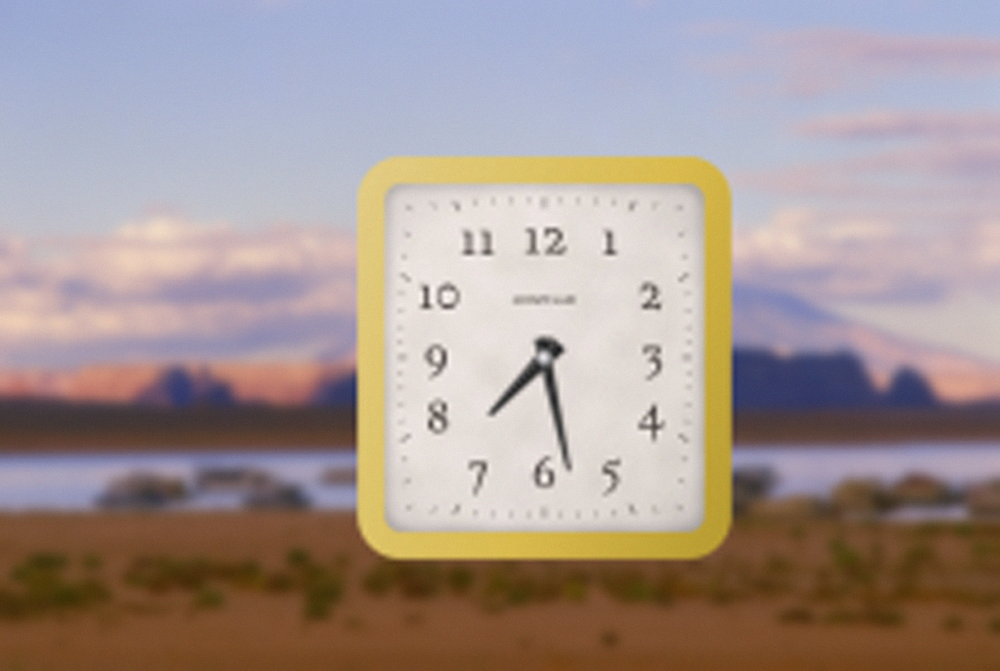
{"hour": 7, "minute": 28}
